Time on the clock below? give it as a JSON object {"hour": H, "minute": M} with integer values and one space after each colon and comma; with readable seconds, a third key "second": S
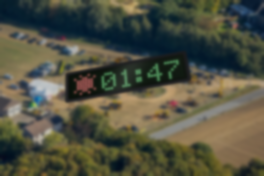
{"hour": 1, "minute": 47}
